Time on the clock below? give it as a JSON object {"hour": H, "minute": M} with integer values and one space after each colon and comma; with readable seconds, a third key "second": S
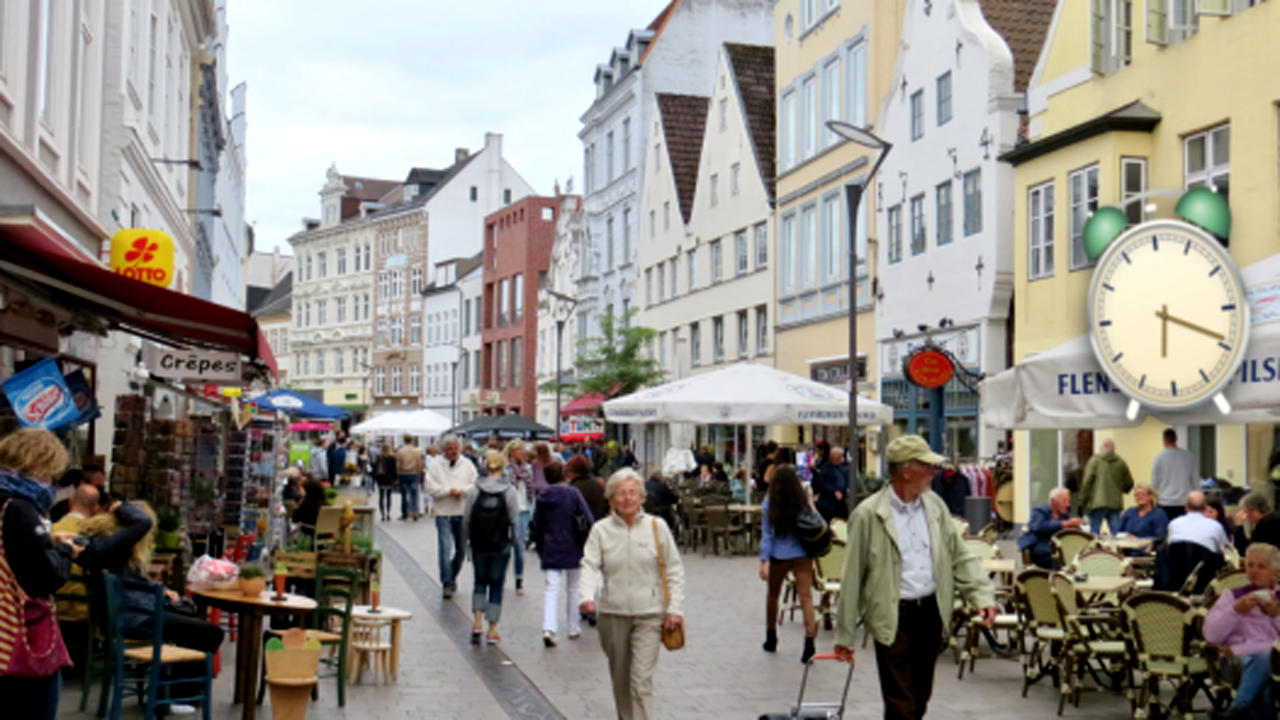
{"hour": 6, "minute": 19}
